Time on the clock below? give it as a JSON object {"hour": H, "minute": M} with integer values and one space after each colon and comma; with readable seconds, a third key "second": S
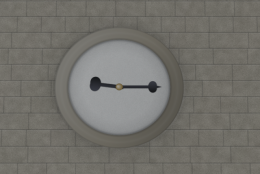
{"hour": 9, "minute": 15}
